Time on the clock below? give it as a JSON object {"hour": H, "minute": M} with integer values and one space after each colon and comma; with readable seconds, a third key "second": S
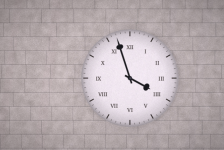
{"hour": 3, "minute": 57}
